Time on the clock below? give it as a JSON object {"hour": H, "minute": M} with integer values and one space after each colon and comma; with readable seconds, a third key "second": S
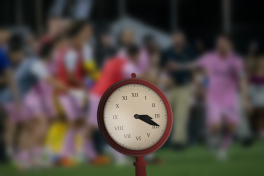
{"hour": 3, "minute": 19}
